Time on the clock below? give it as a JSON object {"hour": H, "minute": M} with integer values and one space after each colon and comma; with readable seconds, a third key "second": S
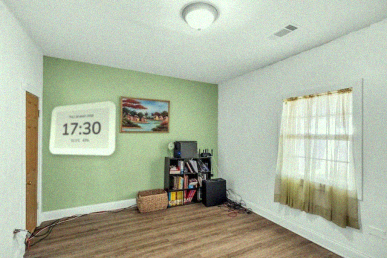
{"hour": 17, "minute": 30}
